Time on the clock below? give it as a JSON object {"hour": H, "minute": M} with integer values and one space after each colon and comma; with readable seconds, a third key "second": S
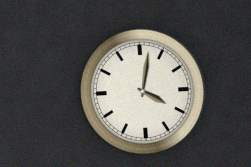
{"hour": 4, "minute": 2}
